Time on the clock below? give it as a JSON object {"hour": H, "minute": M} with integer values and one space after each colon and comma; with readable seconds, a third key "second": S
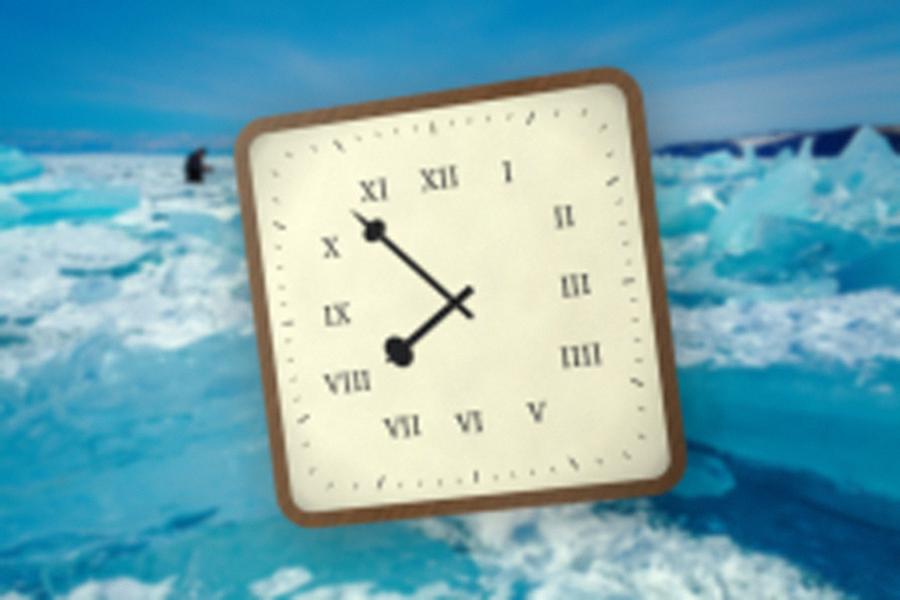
{"hour": 7, "minute": 53}
